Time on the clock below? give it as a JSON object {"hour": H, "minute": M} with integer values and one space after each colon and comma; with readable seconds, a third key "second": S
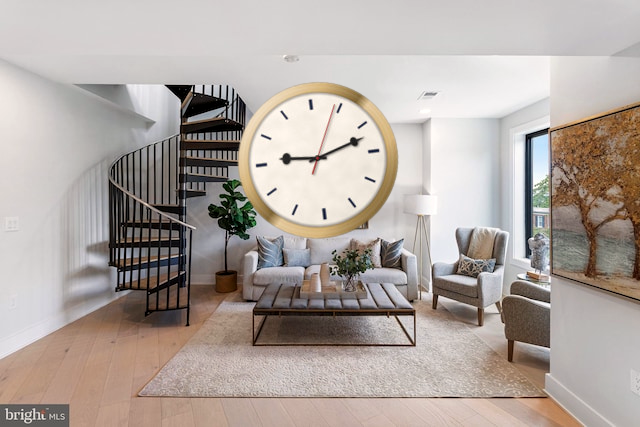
{"hour": 9, "minute": 12, "second": 4}
